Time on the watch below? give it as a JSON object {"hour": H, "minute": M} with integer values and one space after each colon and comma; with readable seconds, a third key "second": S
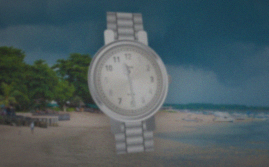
{"hour": 11, "minute": 29}
